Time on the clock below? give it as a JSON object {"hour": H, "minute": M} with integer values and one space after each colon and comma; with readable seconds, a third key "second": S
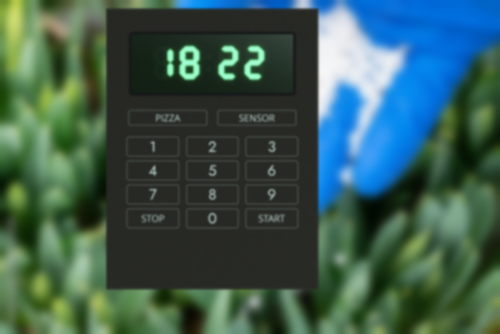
{"hour": 18, "minute": 22}
